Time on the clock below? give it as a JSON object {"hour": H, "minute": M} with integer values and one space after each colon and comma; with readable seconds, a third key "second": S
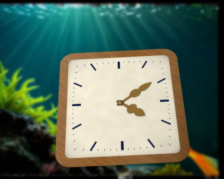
{"hour": 4, "minute": 9}
